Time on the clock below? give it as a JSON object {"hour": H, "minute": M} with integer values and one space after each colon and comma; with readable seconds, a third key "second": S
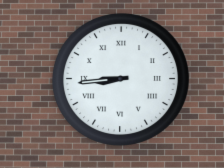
{"hour": 8, "minute": 44}
